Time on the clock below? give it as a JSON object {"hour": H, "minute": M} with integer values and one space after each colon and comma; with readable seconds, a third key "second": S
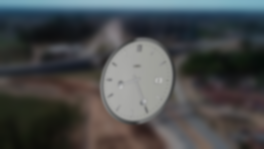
{"hour": 8, "minute": 25}
